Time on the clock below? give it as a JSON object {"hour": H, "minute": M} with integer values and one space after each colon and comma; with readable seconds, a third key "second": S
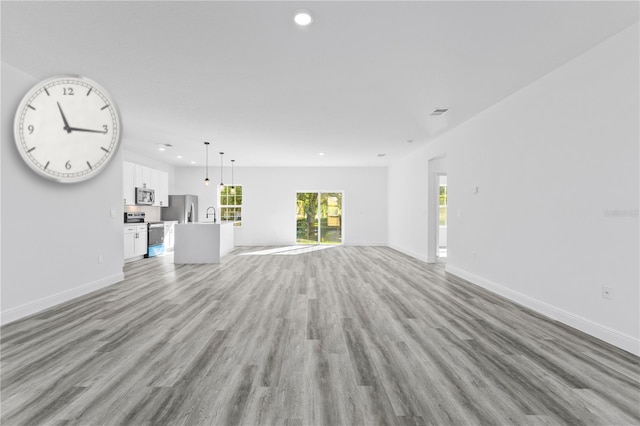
{"hour": 11, "minute": 16}
